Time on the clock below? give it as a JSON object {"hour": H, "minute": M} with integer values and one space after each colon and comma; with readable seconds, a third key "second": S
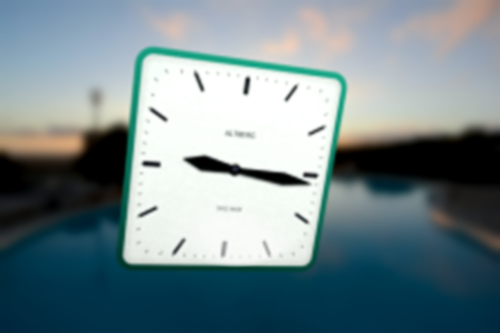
{"hour": 9, "minute": 16}
